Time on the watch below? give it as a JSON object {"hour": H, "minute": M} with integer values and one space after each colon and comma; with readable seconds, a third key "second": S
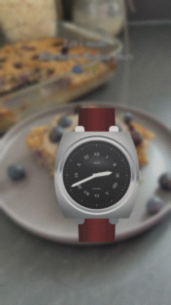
{"hour": 2, "minute": 41}
